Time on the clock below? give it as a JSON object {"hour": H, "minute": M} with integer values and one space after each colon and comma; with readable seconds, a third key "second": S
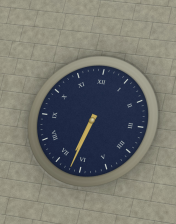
{"hour": 6, "minute": 32}
